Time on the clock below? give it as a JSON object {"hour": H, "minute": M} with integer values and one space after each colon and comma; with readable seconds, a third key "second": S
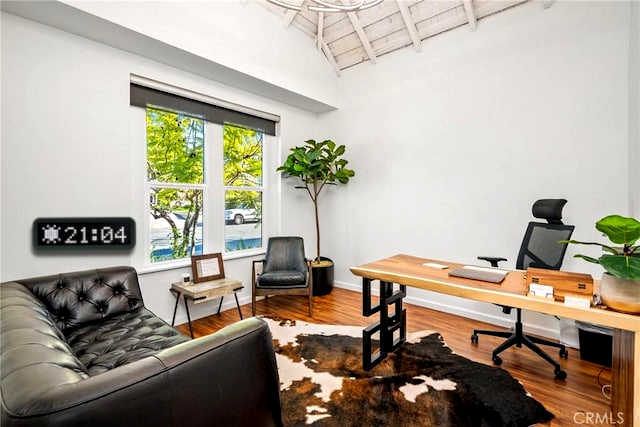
{"hour": 21, "minute": 4}
